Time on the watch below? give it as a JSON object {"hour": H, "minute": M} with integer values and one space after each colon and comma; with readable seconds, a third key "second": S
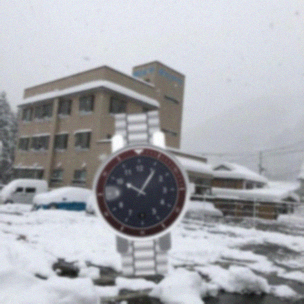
{"hour": 10, "minute": 6}
